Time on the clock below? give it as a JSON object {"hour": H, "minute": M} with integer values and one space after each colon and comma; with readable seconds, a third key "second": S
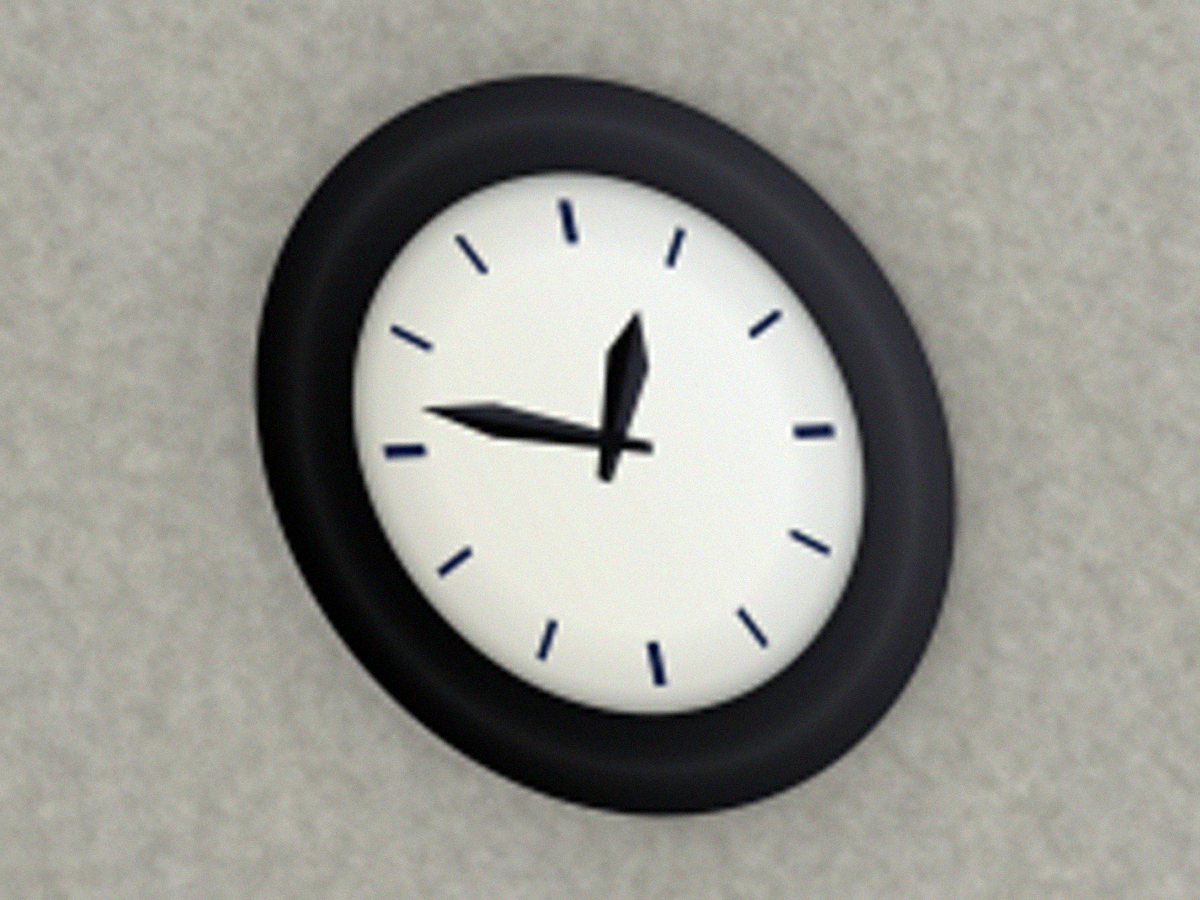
{"hour": 12, "minute": 47}
